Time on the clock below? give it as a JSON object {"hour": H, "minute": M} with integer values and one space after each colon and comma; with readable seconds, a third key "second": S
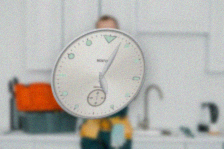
{"hour": 5, "minute": 3}
